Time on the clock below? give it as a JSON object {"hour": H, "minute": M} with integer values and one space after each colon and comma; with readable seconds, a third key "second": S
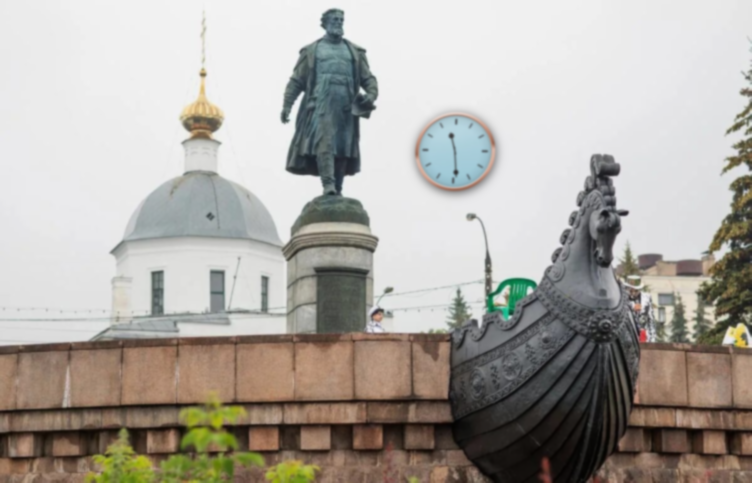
{"hour": 11, "minute": 29}
